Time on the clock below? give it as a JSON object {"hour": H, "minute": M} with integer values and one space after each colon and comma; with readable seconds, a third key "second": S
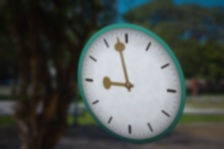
{"hour": 8, "minute": 58}
